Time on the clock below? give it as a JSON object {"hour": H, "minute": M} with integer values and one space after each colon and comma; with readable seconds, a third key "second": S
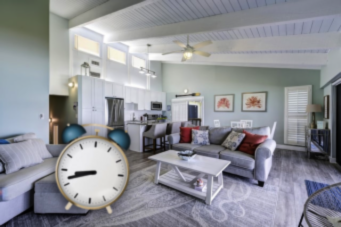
{"hour": 8, "minute": 42}
